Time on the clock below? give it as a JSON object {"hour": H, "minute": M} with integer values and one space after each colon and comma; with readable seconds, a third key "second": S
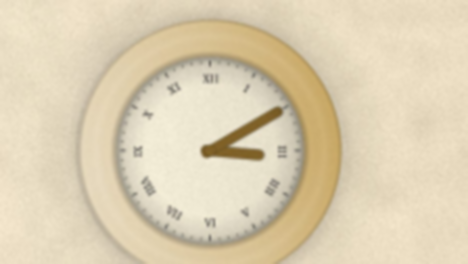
{"hour": 3, "minute": 10}
